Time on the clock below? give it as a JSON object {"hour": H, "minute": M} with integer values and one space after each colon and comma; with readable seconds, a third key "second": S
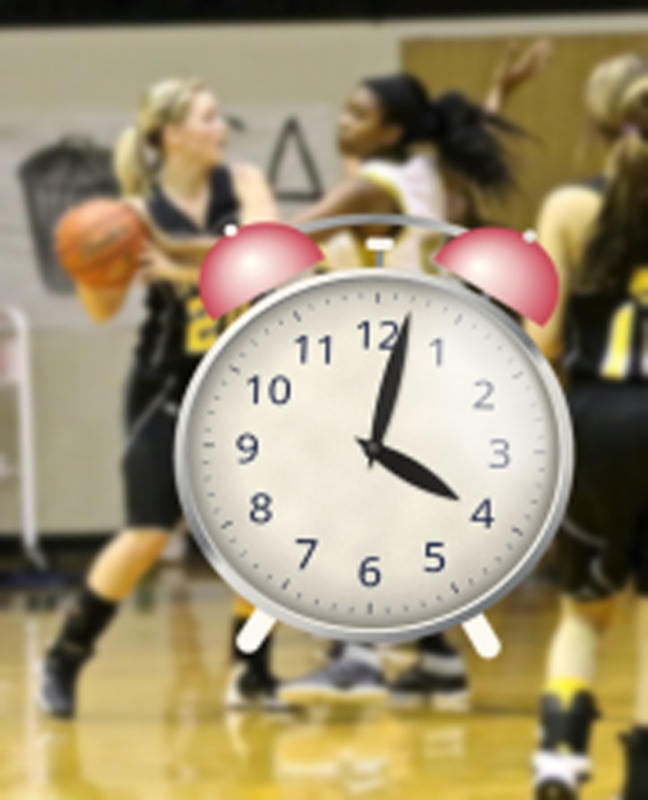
{"hour": 4, "minute": 2}
